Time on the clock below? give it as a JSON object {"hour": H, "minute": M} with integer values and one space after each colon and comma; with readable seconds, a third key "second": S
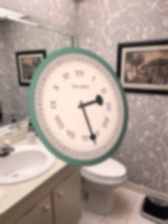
{"hour": 2, "minute": 27}
